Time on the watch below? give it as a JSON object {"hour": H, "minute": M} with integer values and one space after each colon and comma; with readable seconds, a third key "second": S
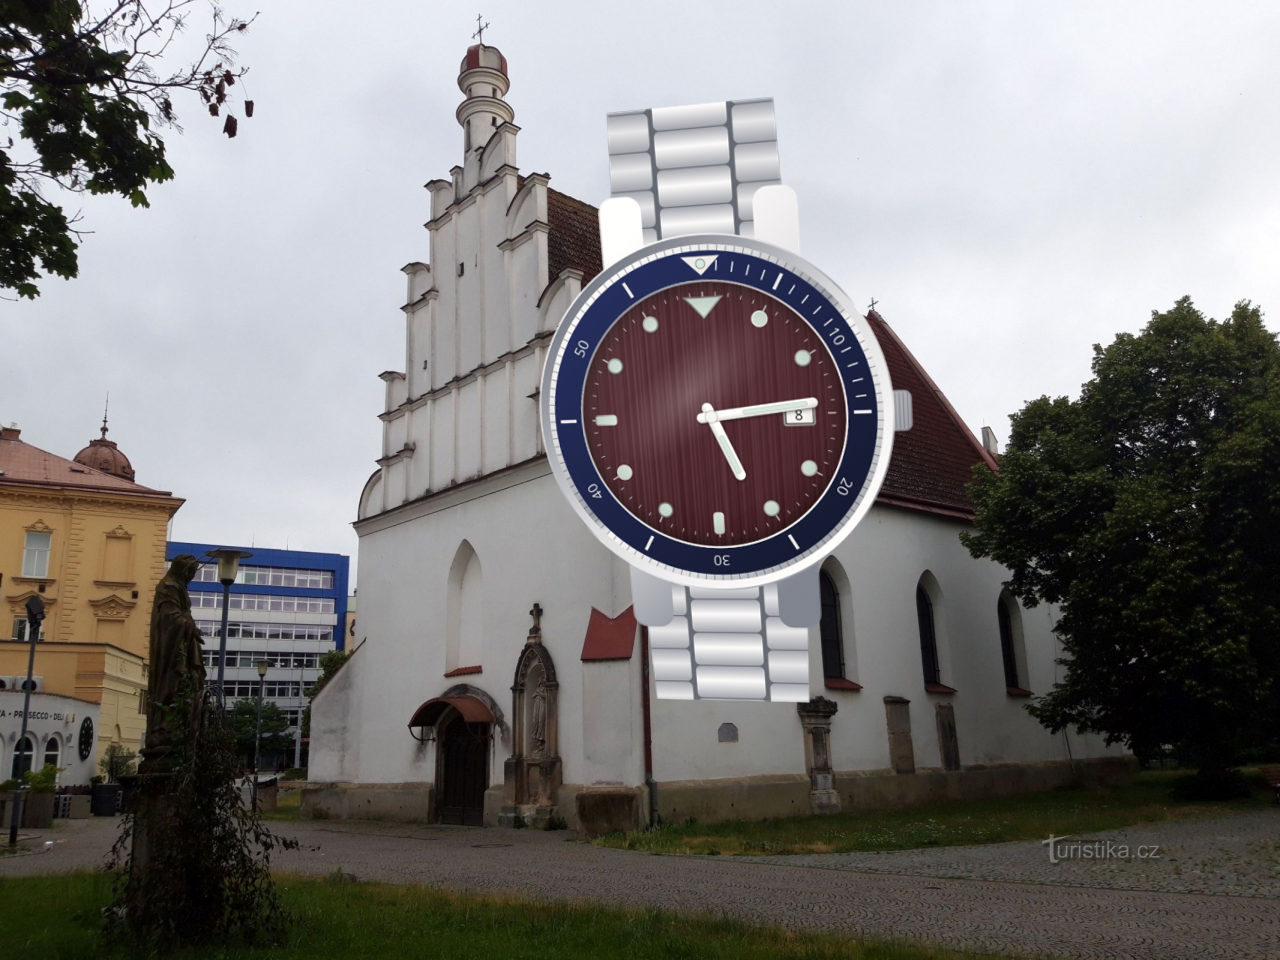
{"hour": 5, "minute": 14}
